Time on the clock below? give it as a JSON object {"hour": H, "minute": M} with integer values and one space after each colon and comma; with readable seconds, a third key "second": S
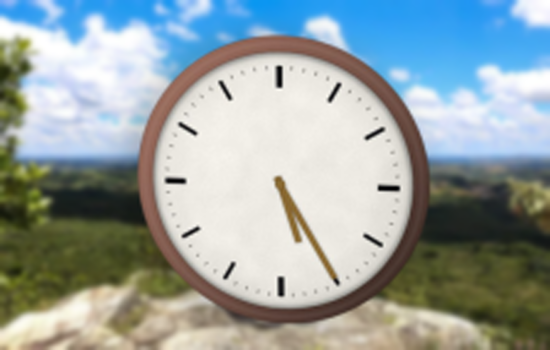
{"hour": 5, "minute": 25}
